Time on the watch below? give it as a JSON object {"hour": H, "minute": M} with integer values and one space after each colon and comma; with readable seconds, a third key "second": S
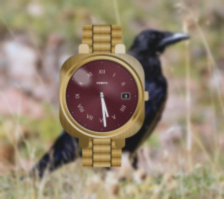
{"hour": 5, "minute": 29}
